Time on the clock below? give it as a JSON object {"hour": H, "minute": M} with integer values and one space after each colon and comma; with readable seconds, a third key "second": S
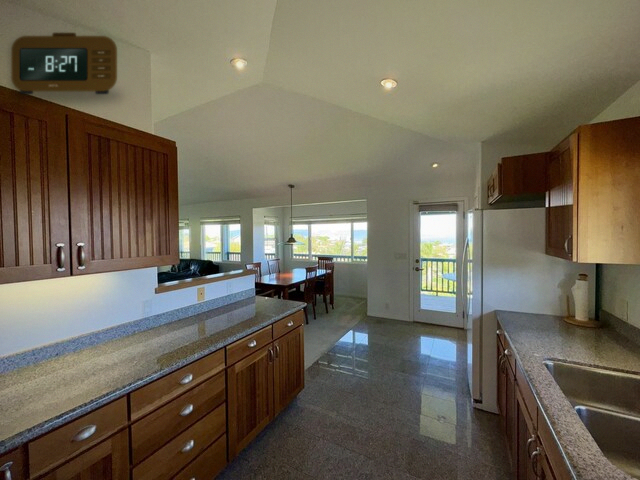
{"hour": 8, "minute": 27}
